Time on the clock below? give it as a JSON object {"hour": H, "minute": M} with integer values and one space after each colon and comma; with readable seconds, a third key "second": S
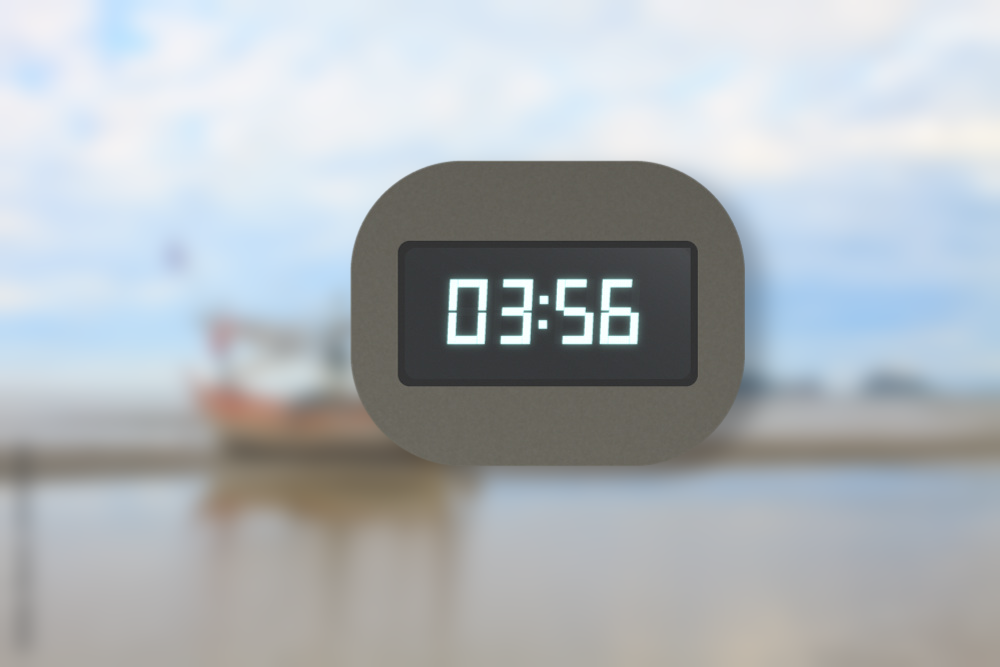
{"hour": 3, "minute": 56}
